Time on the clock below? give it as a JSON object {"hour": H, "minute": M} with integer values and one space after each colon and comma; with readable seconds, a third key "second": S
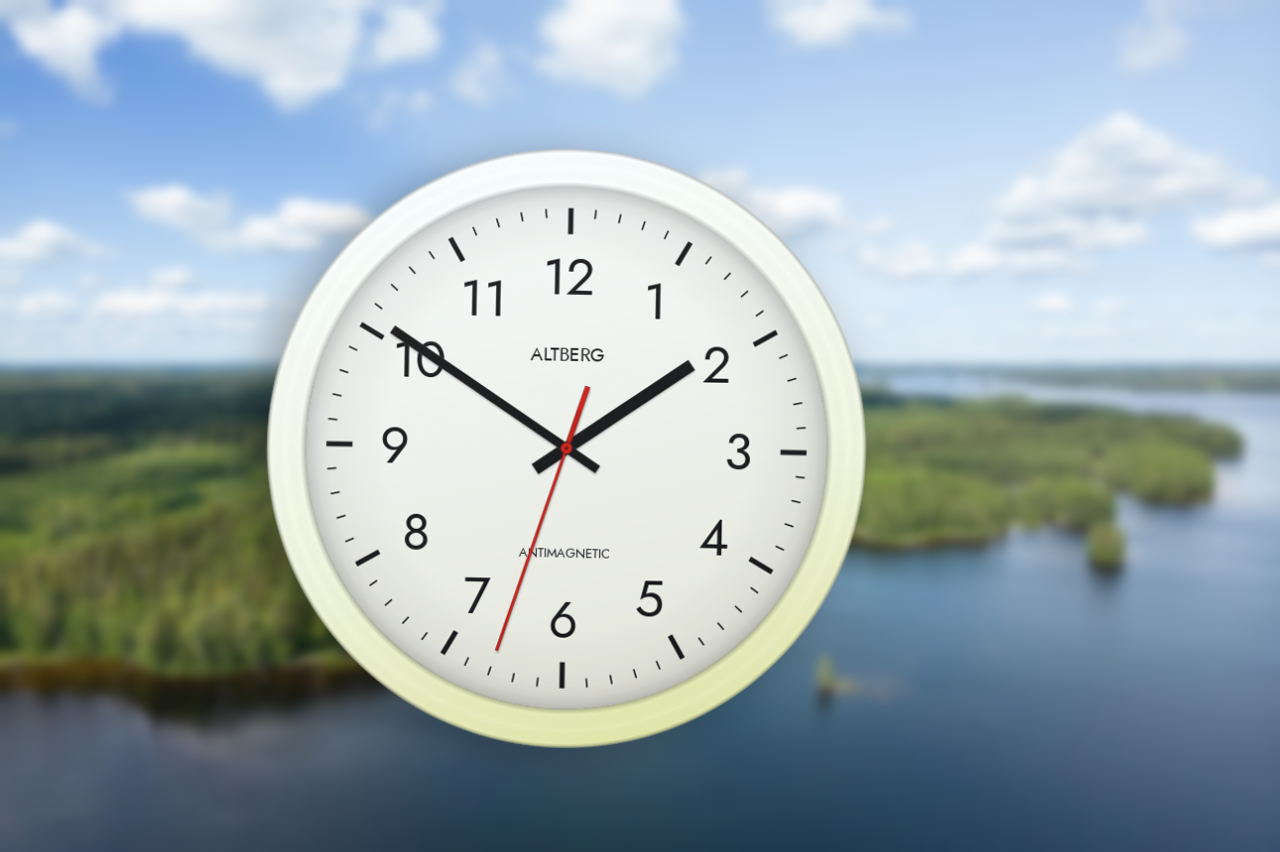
{"hour": 1, "minute": 50, "second": 33}
